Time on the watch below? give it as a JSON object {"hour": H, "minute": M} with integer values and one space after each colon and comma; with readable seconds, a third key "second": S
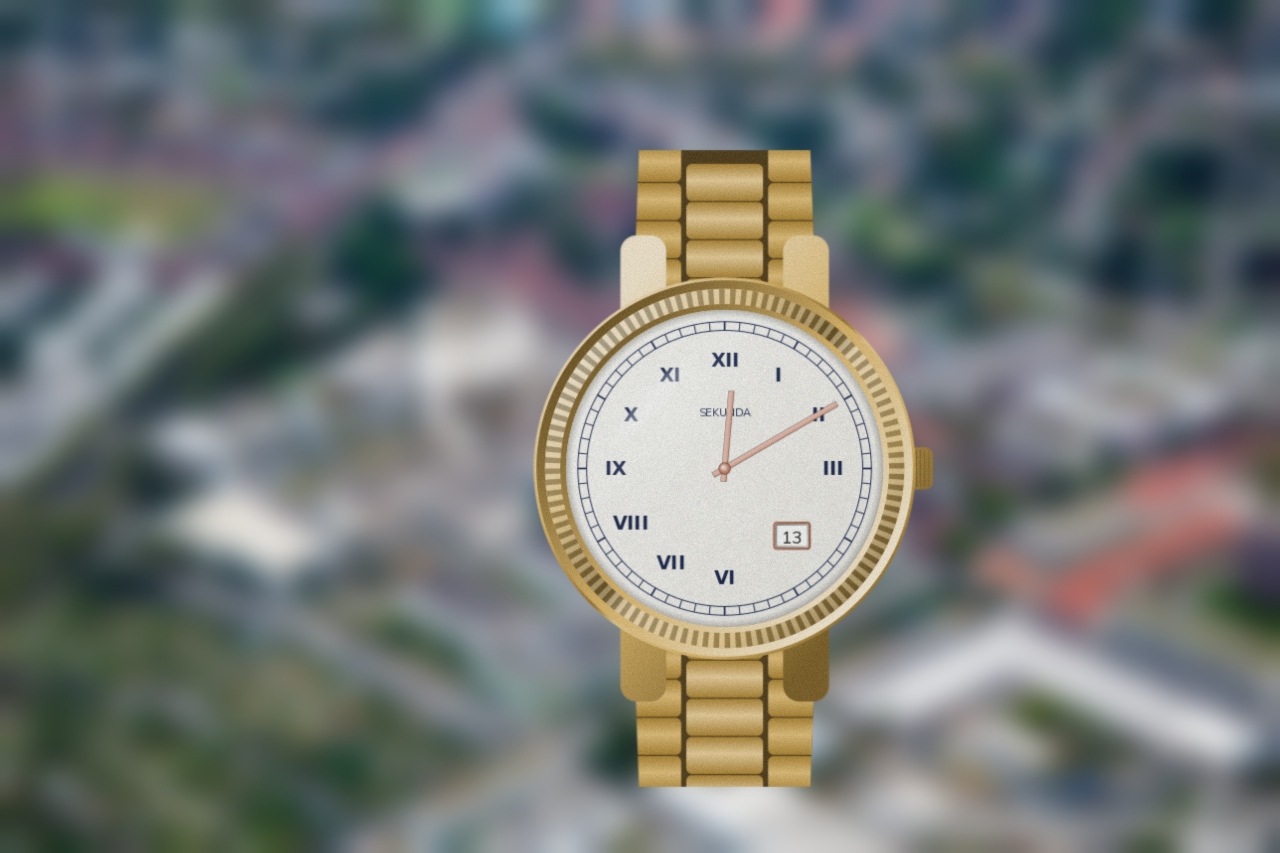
{"hour": 12, "minute": 10}
